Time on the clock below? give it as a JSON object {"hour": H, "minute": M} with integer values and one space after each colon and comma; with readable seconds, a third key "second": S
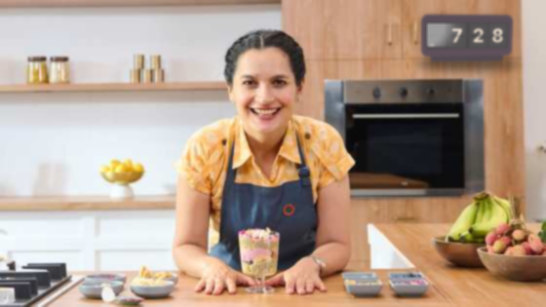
{"hour": 7, "minute": 28}
